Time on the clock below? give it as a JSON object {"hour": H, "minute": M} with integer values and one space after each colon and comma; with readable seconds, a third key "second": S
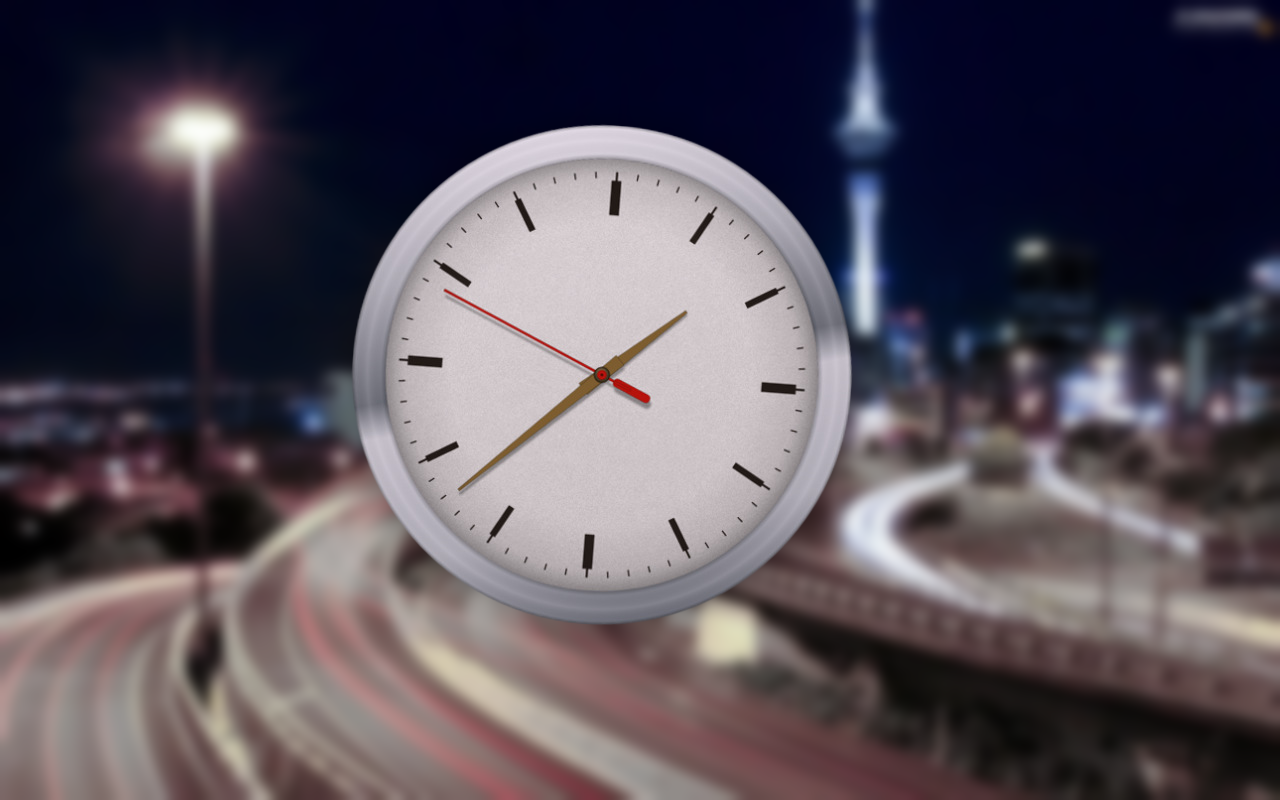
{"hour": 1, "minute": 37, "second": 49}
